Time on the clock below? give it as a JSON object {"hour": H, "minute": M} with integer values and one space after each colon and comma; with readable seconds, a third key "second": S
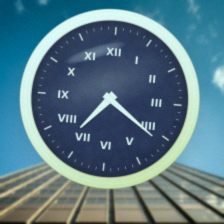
{"hour": 7, "minute": 21}
